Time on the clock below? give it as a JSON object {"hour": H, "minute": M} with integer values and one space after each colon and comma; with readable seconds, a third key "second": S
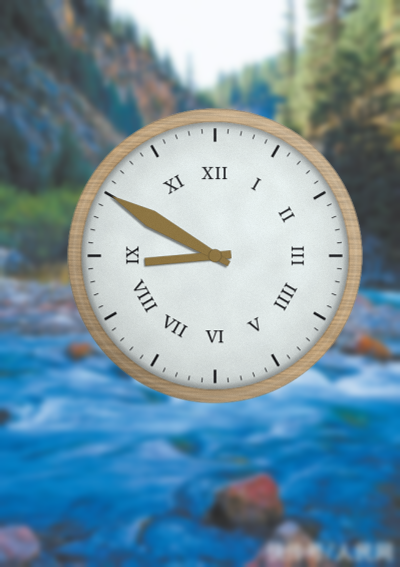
{"hour": 8, "minute": 50}
